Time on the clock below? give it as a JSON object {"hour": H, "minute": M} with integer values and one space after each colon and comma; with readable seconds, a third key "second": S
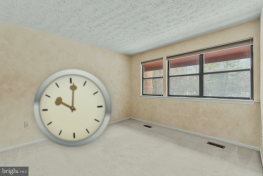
{"hour": 10, "minute": 1}
